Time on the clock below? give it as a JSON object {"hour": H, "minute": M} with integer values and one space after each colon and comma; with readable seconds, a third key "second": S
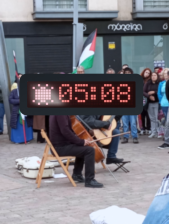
{"hour": 5, "minute": 8}
